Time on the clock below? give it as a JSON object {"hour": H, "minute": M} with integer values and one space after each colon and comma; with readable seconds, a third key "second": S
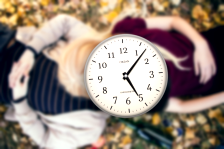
{"hour": 5, "minute": 7}
